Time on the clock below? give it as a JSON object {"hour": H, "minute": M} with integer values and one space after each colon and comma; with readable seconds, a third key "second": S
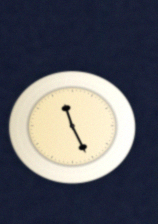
{"hour": 11, "minute": 26}
